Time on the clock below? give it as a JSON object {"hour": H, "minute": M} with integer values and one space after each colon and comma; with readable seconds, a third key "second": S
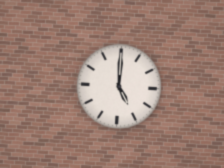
{"hour": 5, "minute": 0}
